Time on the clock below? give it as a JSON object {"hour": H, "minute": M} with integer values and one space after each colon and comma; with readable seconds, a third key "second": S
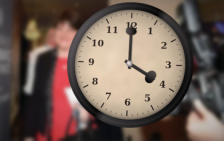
{"hour": 4, "minute": 0}
